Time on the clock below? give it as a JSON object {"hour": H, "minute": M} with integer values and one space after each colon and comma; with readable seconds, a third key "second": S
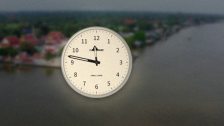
{"hour": 11, "minute": 47}
